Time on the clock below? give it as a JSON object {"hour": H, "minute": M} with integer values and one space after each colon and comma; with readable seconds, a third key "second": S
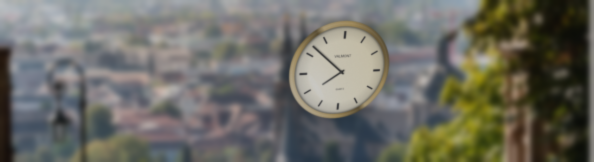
{"hour": 7, "minute": 52}
